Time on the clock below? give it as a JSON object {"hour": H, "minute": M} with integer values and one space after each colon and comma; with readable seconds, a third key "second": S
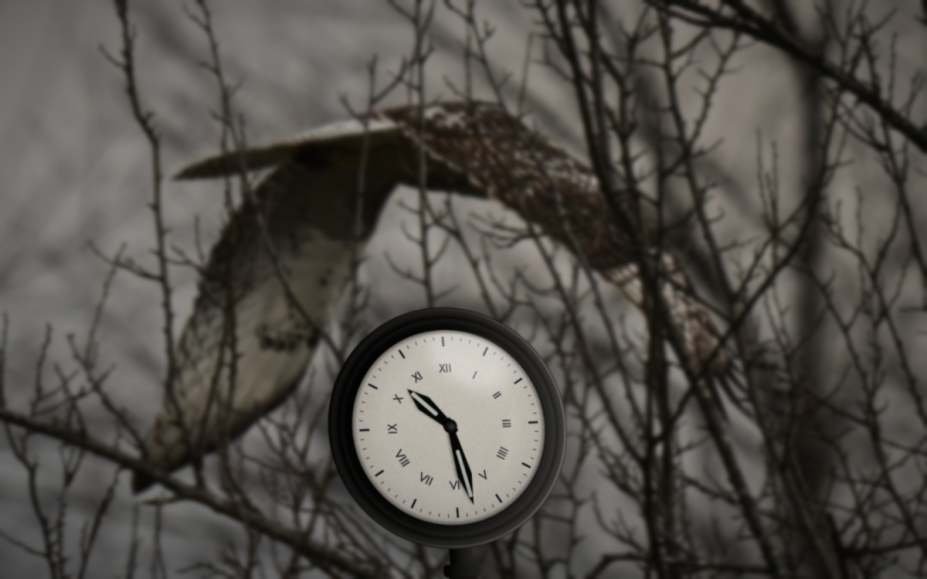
{"hour": 10, "minute": 28}
